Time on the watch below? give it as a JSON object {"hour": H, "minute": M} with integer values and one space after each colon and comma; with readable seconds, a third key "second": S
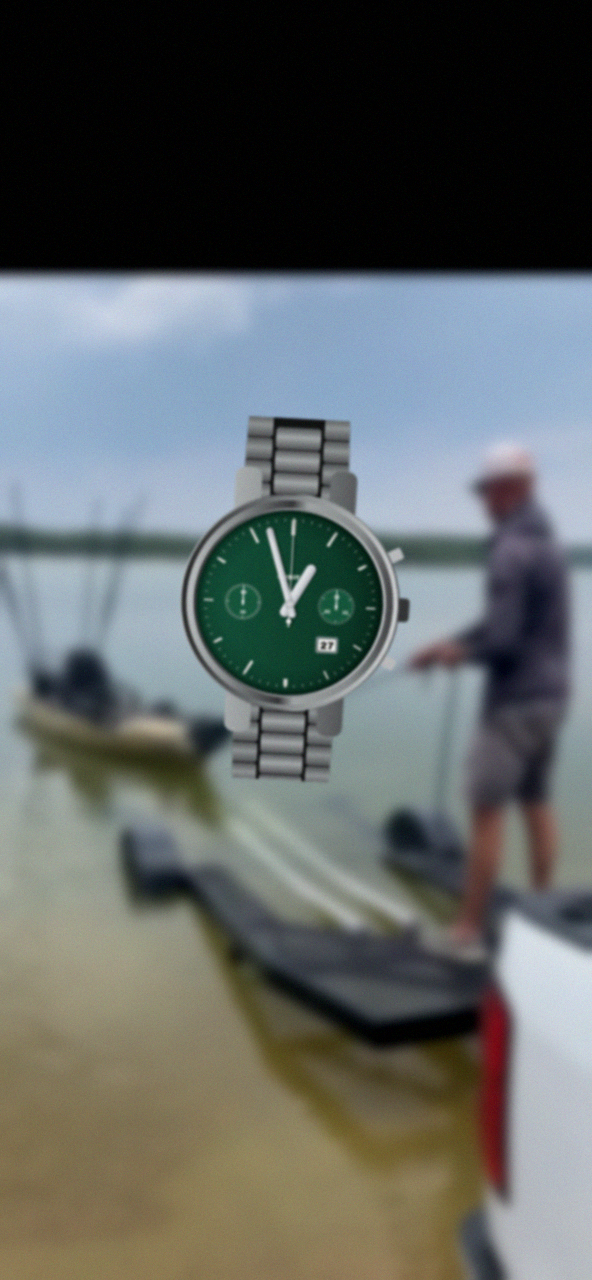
{"hour": 12, "minute": 57}
